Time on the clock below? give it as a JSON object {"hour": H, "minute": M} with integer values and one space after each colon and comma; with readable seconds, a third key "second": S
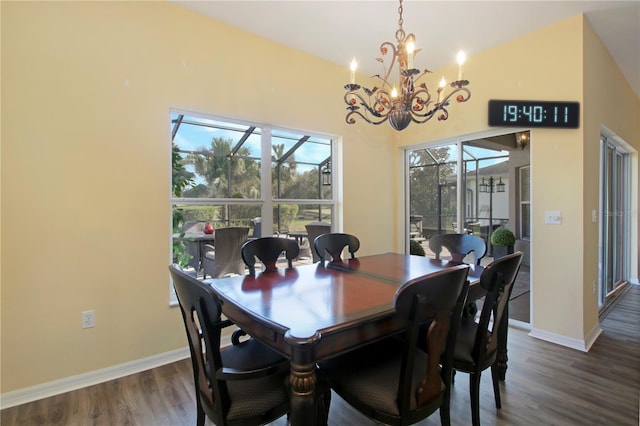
{"hour": 19, "minute": 40, "second": 11}
